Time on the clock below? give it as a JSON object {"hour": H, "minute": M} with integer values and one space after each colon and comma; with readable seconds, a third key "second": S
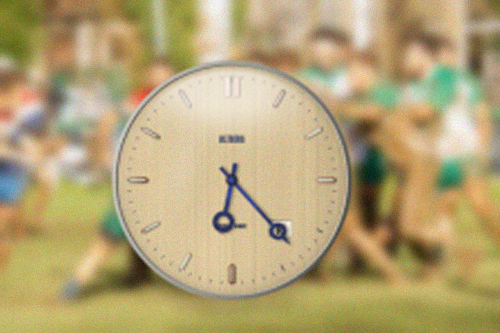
{"hour": 6, "minute": 23}
